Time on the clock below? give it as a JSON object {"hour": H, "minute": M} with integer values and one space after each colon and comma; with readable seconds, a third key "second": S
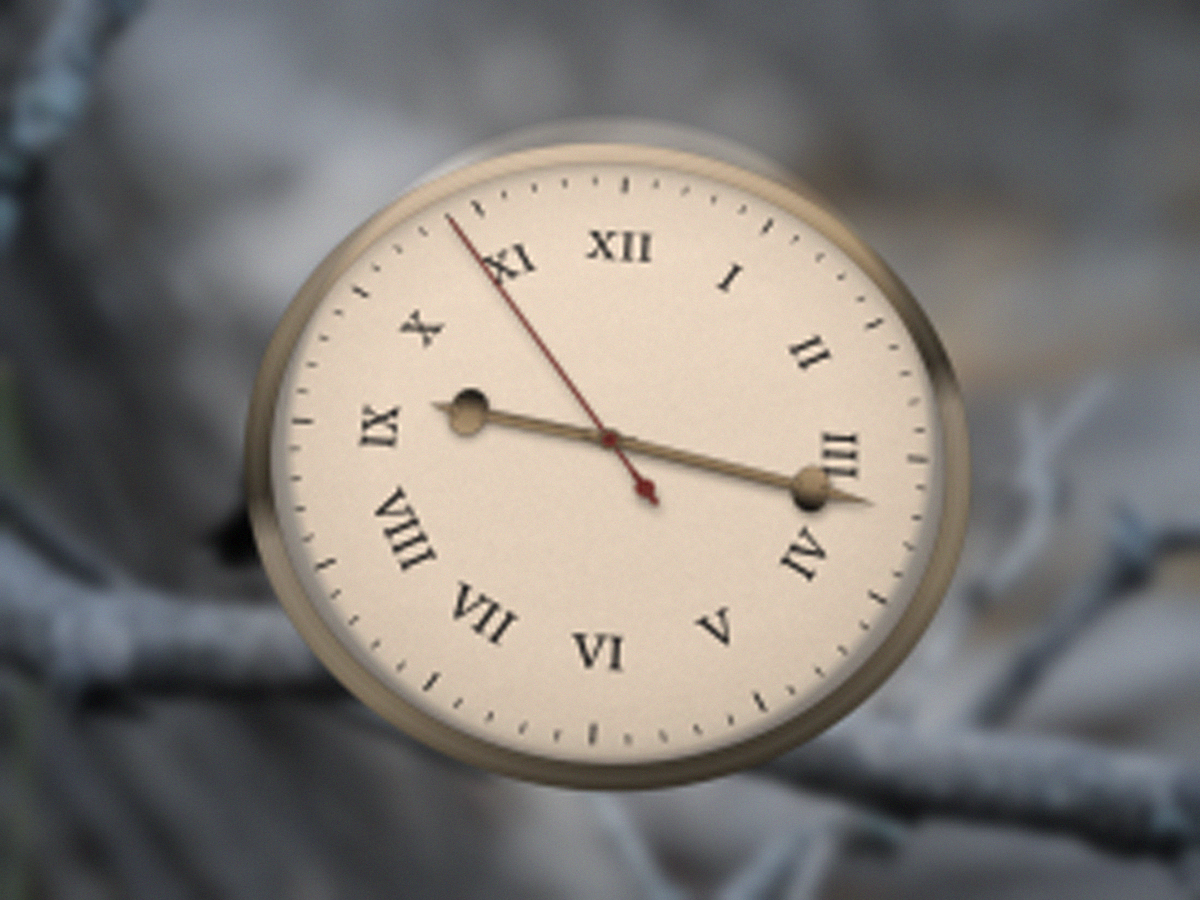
{"hour": 9, "minute": 16, "second": 54}
